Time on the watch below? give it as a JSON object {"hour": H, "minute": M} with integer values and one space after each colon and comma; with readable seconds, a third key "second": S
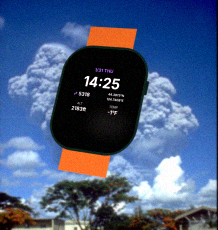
{"hour": 14, "minute": 25}
